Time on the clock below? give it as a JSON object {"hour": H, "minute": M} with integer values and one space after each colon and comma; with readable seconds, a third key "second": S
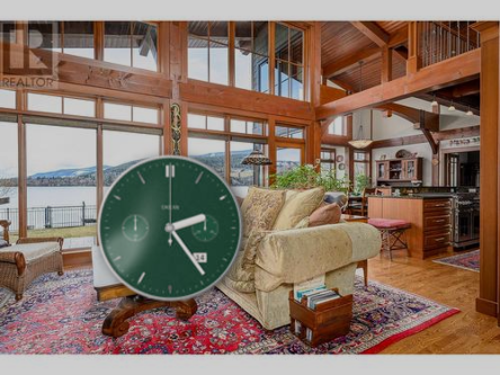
{"hour": 2, "minute": 24}
